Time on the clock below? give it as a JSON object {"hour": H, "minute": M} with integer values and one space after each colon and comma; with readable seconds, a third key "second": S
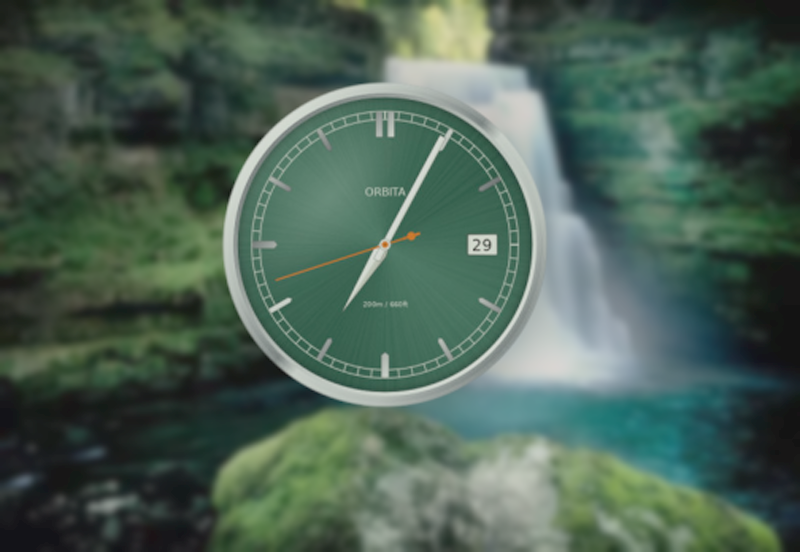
{"hour": 7, "minute": 4, "second": 42}
